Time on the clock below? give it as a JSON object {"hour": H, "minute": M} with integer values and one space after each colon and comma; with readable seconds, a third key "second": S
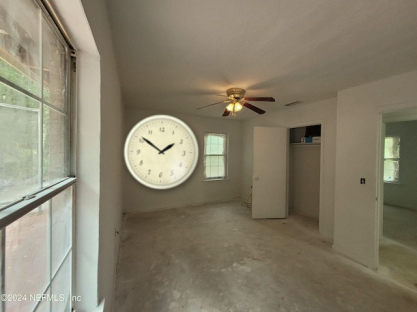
{"hour": 1, "minute": 51}
